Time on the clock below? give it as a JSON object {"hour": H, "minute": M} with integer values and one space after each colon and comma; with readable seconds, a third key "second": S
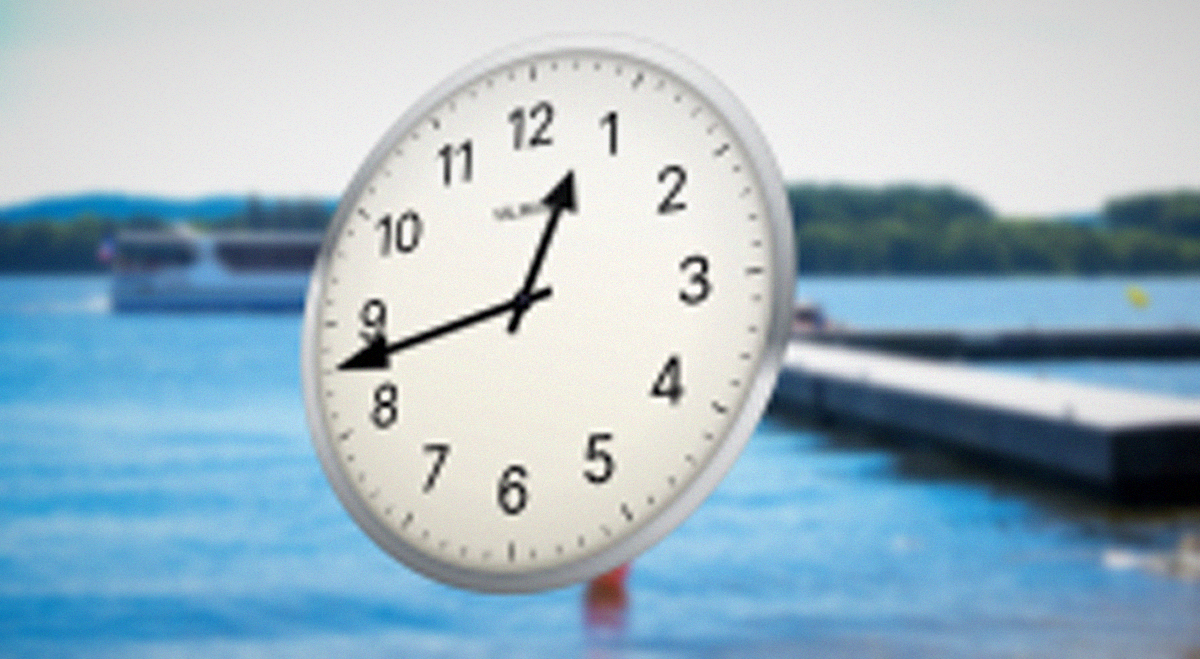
{"hour": 12, "minute": 43}
